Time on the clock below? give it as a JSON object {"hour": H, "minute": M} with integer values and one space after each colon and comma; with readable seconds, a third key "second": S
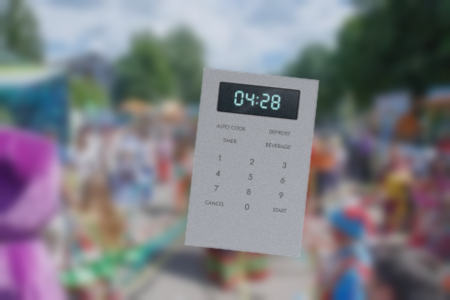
{"hour": 4, "minute": 28}
